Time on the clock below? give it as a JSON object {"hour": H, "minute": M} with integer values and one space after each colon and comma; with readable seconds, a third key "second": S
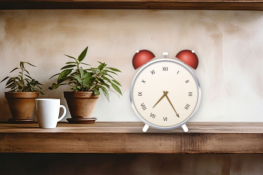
{"hour": 7, "minute": 25}
